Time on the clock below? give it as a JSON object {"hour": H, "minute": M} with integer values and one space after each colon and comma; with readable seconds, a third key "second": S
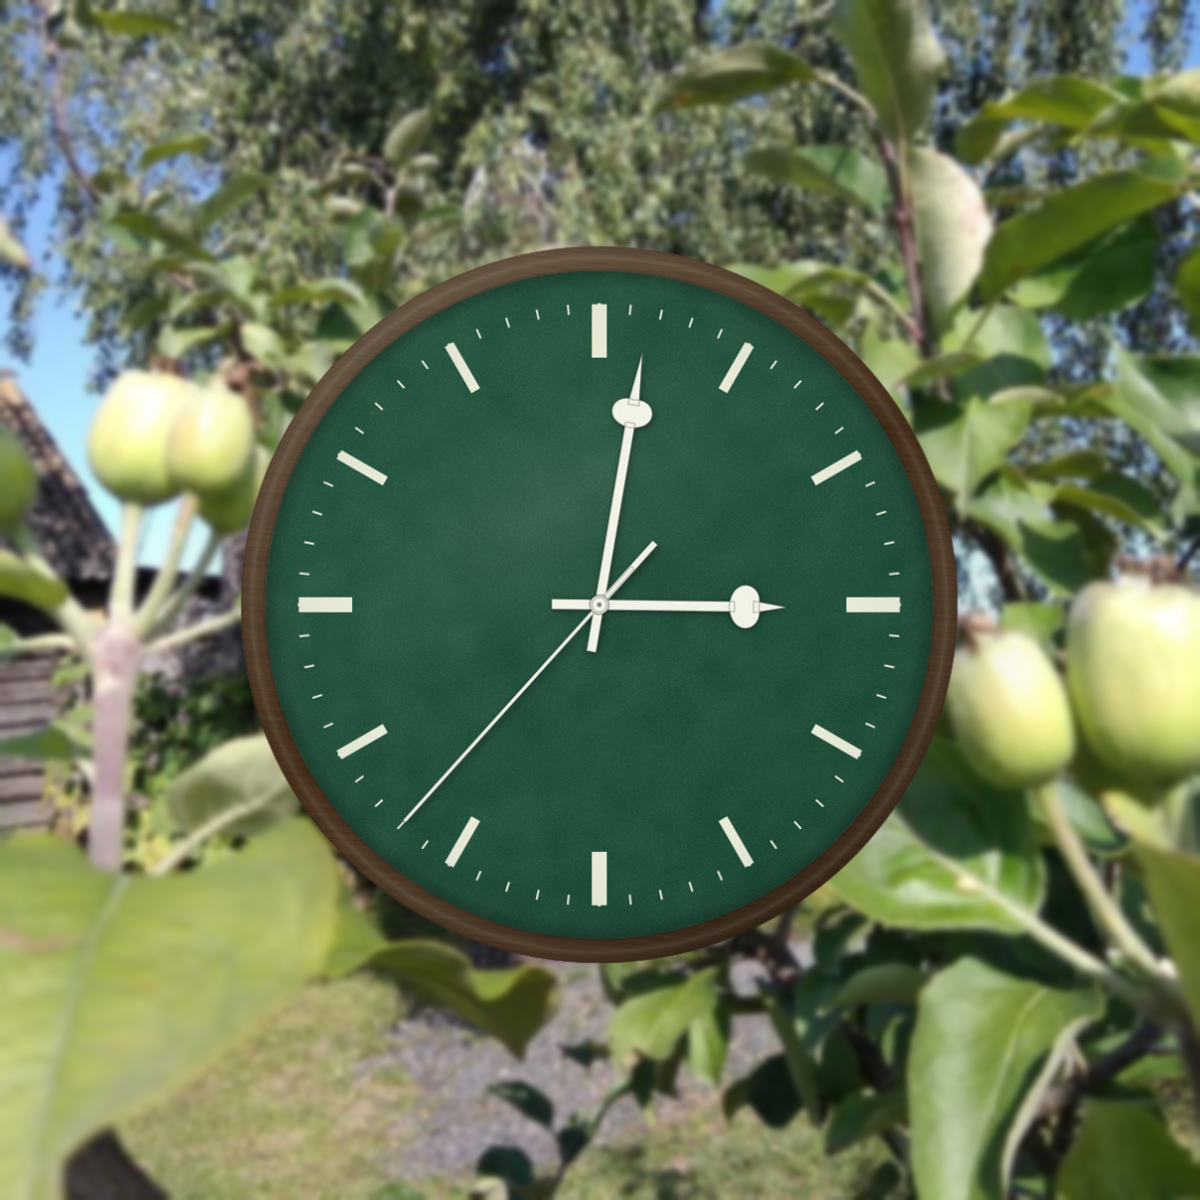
{"hour": 3, "minute": 1, "second": 37}
